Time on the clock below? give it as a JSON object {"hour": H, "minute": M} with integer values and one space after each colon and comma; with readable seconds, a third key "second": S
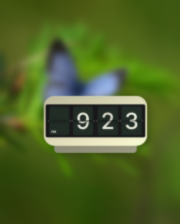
{"hour": 9, "minute": 23}
